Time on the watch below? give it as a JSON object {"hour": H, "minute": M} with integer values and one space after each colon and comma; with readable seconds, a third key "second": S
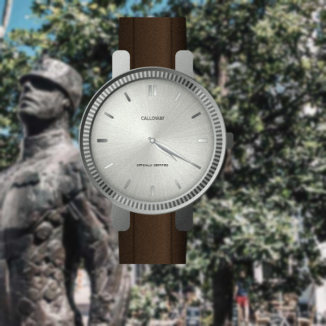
{"hour": 4, "minute": 20}
